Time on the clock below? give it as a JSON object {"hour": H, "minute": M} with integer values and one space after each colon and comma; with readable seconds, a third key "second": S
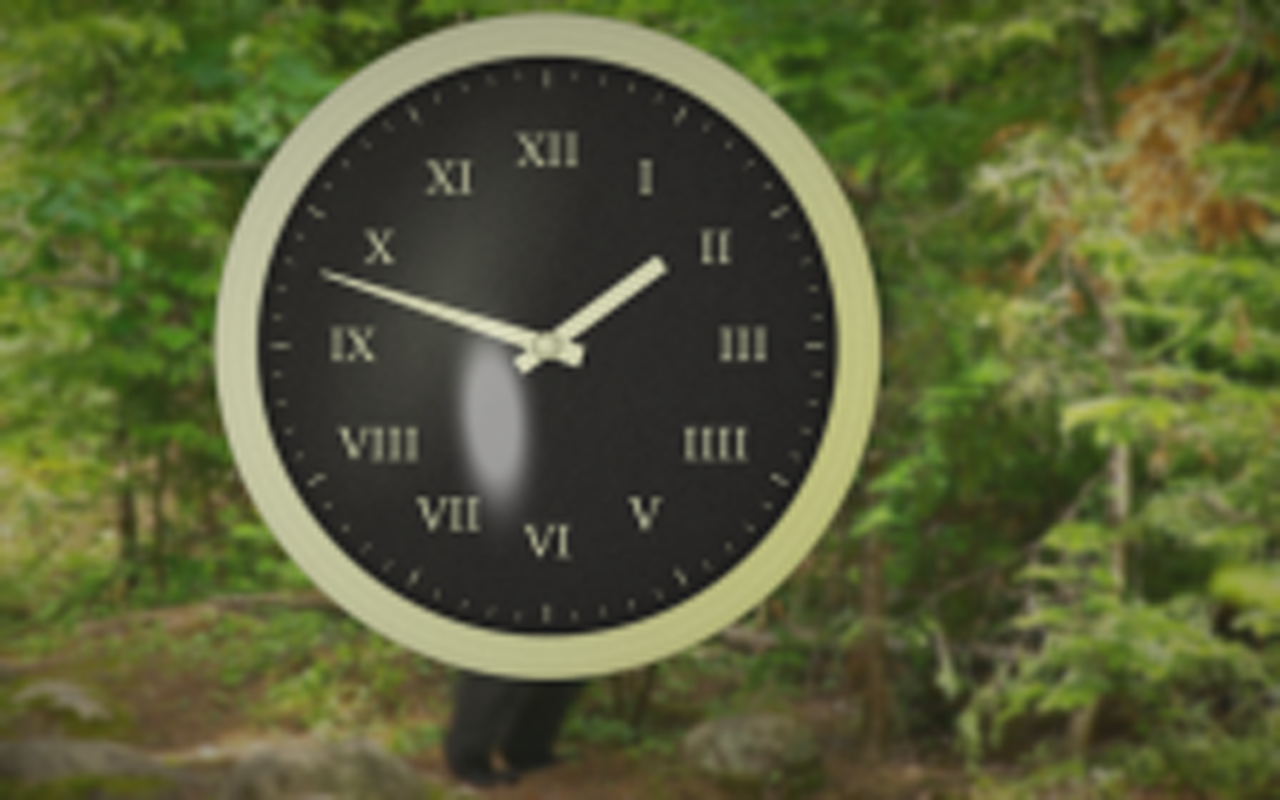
{"hour": 1, "minute": 48}
